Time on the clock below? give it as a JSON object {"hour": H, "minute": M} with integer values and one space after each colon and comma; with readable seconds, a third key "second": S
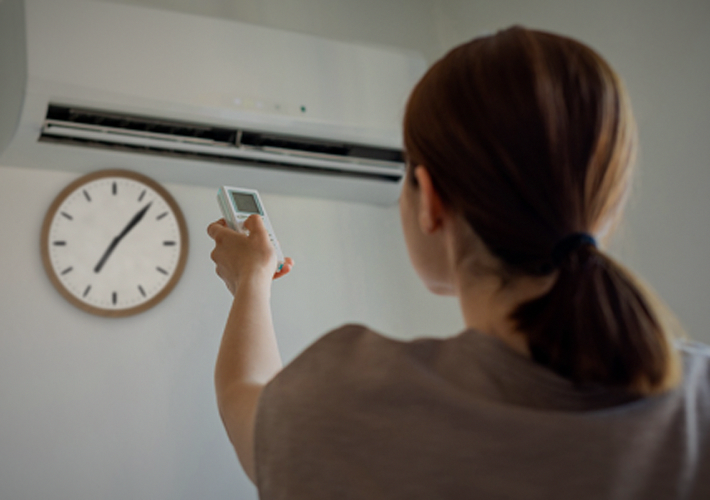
{"hour": 7, "minute": 7}
